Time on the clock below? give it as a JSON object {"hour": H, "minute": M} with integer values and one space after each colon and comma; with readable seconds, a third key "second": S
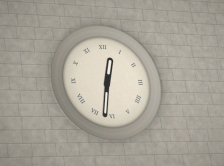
{"hour": 12, "minute": 32}
